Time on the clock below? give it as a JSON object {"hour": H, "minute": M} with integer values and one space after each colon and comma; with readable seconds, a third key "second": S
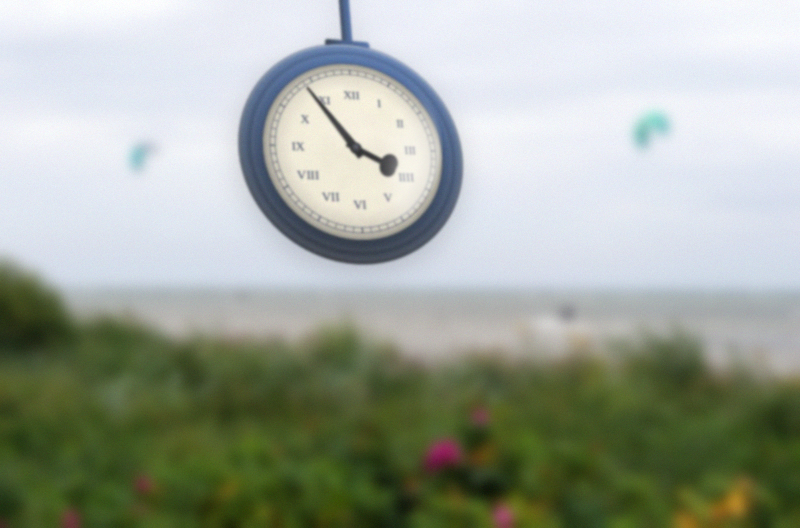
{"hour": 3, "minute": 54}
